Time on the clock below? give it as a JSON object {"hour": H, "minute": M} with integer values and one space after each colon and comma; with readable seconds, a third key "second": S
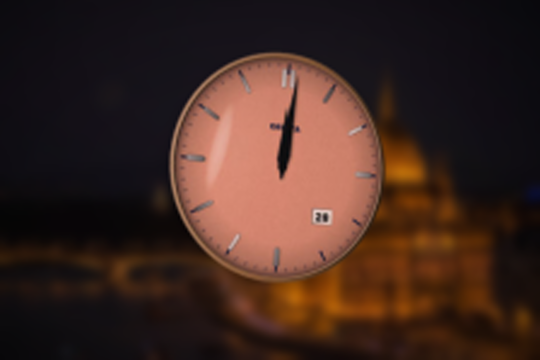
{"hour": 12, "minute": 1}
